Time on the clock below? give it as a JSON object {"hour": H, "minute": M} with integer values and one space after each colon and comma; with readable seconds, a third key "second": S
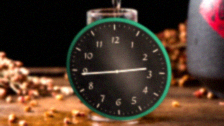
{"hour": 2, "minute": 44}
